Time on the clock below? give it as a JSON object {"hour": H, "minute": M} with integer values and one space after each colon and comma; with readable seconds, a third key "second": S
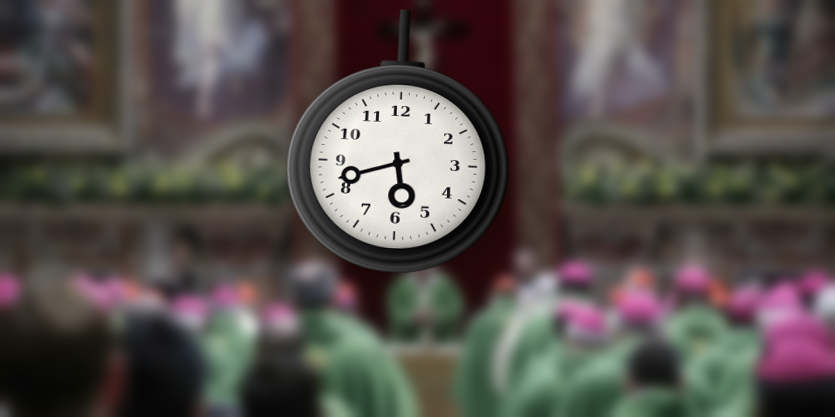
{"hour": 5, "minute": 42}
